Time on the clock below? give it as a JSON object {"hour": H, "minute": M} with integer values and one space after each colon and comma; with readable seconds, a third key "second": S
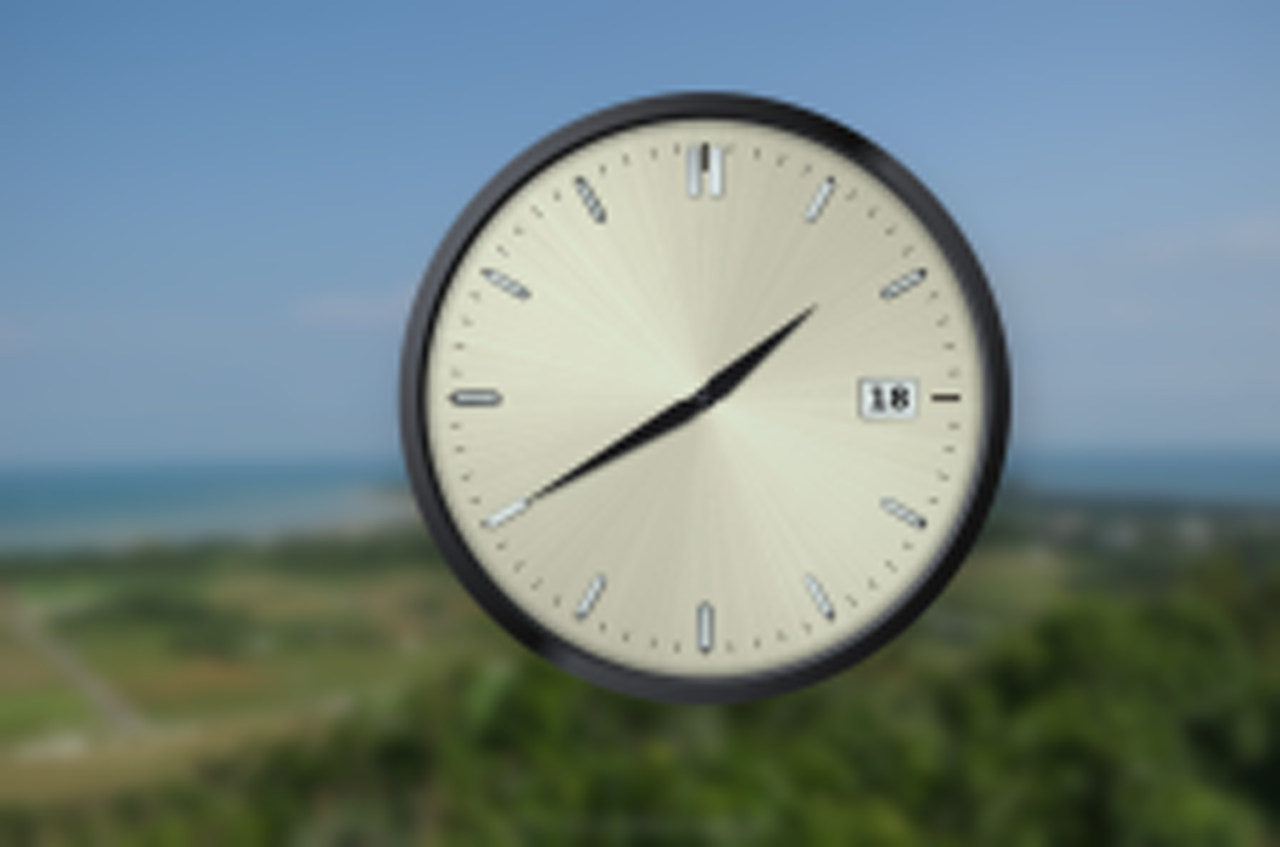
{"hour": 1, "minute": 40}
